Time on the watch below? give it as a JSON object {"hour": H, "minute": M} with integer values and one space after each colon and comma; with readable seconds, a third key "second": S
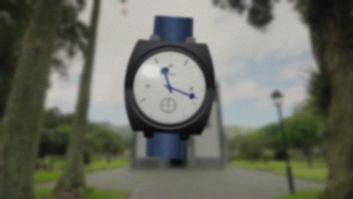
{"hour": 11, "minute": 18}
